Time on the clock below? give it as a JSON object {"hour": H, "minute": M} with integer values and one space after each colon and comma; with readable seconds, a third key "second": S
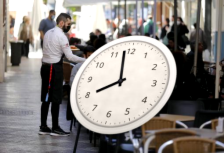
{"hour": 7, "minute": 58}
